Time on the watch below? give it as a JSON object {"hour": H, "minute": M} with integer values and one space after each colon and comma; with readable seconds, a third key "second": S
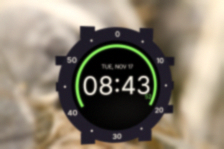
{"hour": 8, "minute": 43}
